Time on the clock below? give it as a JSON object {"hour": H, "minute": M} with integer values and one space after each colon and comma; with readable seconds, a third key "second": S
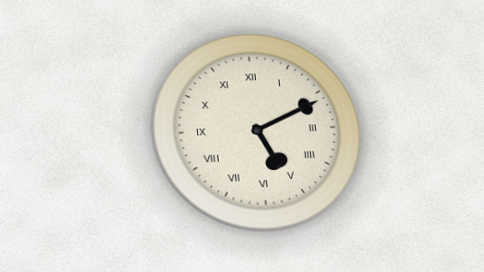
{"hour": 5, "minute": 11}
